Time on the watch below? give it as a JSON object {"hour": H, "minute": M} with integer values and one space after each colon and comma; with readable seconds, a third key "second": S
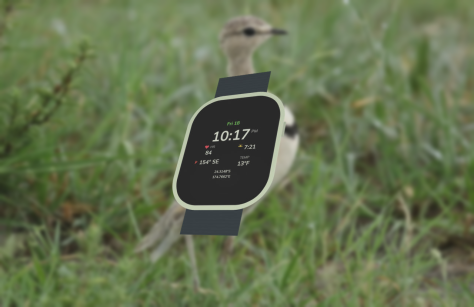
{"hour": 10, "minute": 17}
